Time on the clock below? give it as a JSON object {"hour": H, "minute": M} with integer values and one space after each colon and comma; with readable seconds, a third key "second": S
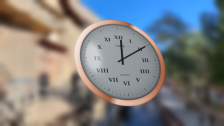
{"hour": 12, "minute": 10}
